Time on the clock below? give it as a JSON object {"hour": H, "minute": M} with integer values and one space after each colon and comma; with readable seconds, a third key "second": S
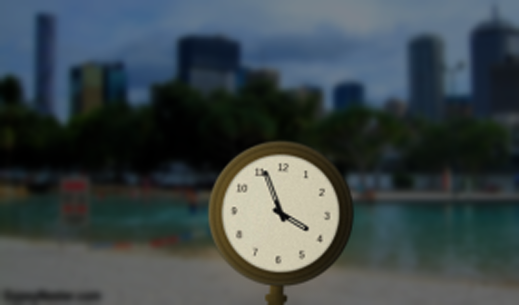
{"hour": 3, "minute": 56}
